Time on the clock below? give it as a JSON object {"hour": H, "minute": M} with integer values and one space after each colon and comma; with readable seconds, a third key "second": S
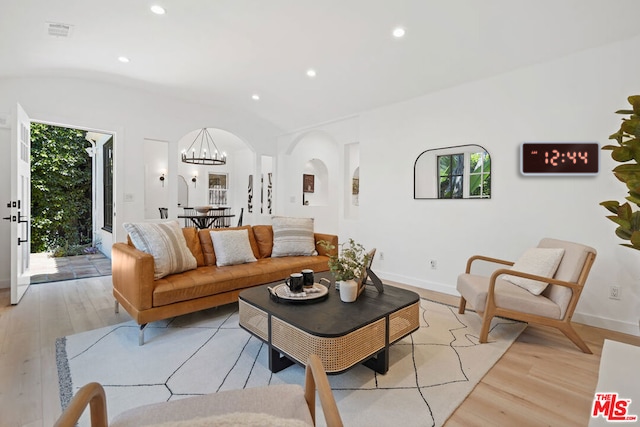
{"hour": 12, "minute": 44}
